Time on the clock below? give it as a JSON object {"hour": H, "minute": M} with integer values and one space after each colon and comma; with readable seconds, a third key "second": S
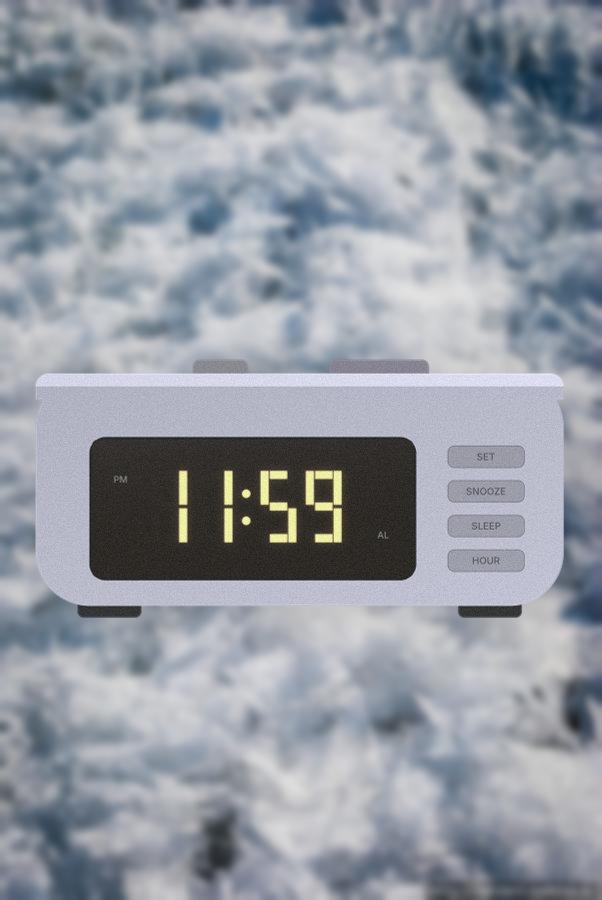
{"hour": 11, "minute": 59}
